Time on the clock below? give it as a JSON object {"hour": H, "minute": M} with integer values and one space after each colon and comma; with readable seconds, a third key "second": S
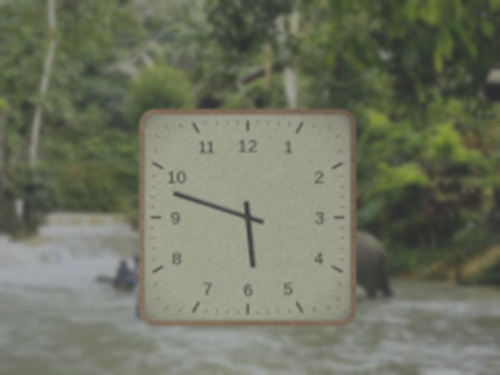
{"hour": 5, "minute": 48}
